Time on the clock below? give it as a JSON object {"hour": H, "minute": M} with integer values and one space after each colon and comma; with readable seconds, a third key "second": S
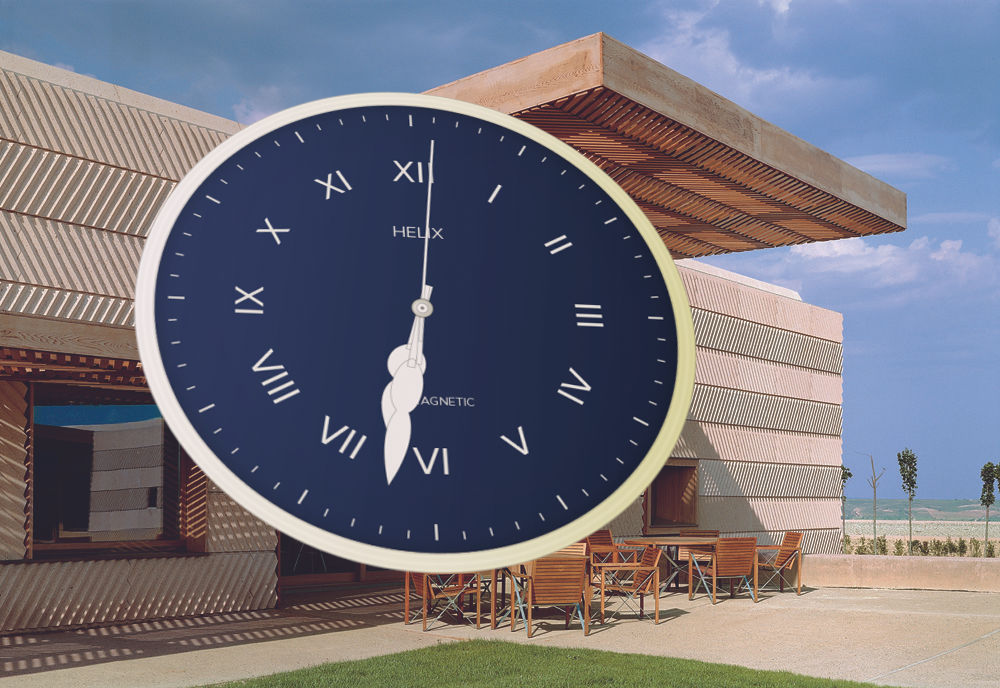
{"hour": 6, "minute": 32, "second": 1}
